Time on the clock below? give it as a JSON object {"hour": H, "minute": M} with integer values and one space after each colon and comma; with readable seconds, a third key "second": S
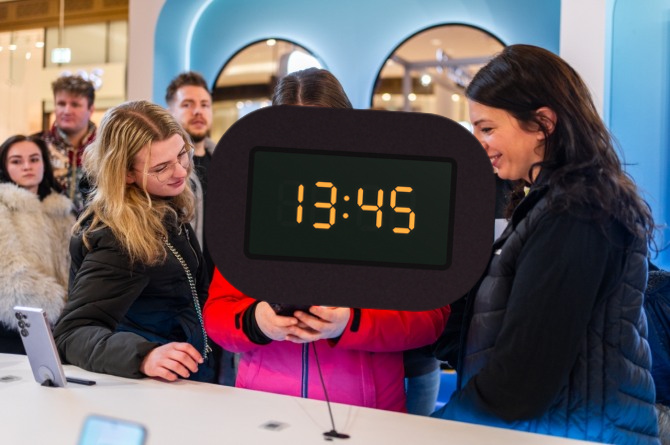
{"hour": 13, "minute": 45}
